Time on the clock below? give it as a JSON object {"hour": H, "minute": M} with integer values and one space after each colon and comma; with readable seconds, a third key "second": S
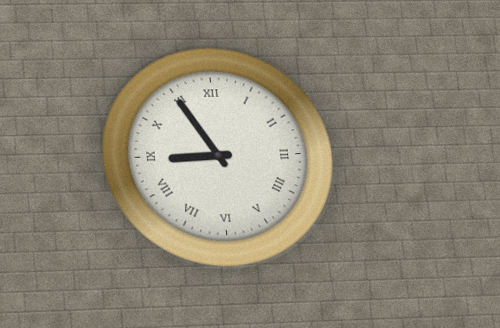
{"hour": 8, "minute": 55}
